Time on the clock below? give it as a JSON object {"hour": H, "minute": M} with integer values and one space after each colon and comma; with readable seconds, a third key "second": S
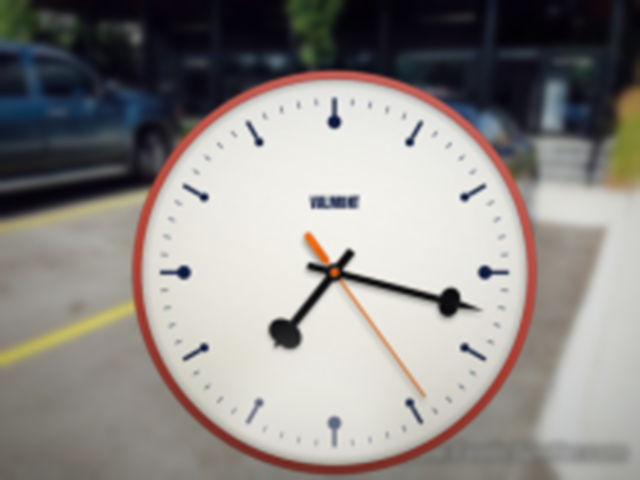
{"hour": 7, "minute": 17, "second": 24}
